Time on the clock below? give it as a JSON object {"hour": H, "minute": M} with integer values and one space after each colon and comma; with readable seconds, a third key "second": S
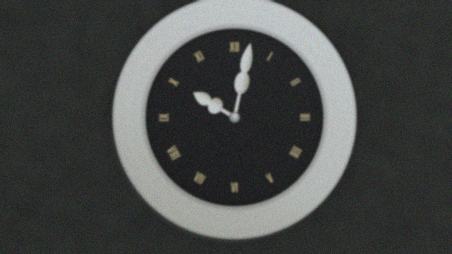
{"hour": 10, "minute": 2}
